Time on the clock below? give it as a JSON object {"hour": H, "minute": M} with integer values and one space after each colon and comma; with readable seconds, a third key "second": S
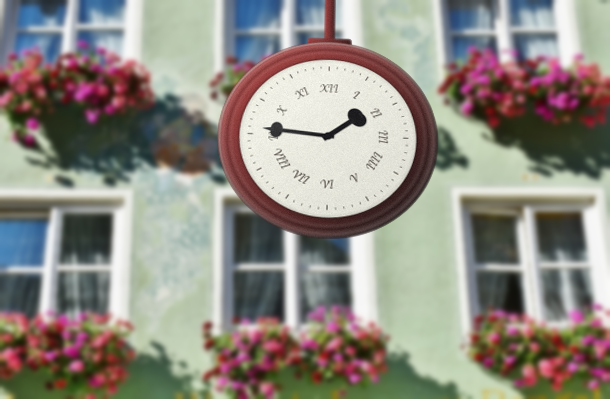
{"hour": 1, "minute": 46}
